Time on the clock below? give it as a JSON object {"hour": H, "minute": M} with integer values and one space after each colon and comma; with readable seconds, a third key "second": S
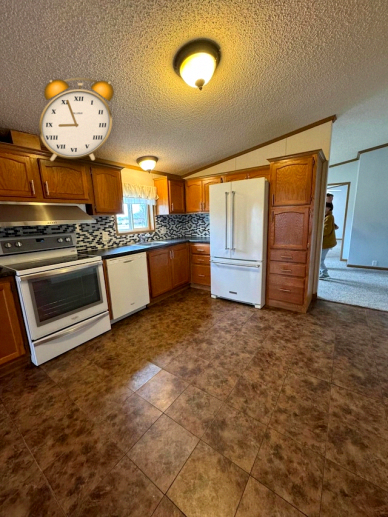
{"hour": 8, "minute": 56}
